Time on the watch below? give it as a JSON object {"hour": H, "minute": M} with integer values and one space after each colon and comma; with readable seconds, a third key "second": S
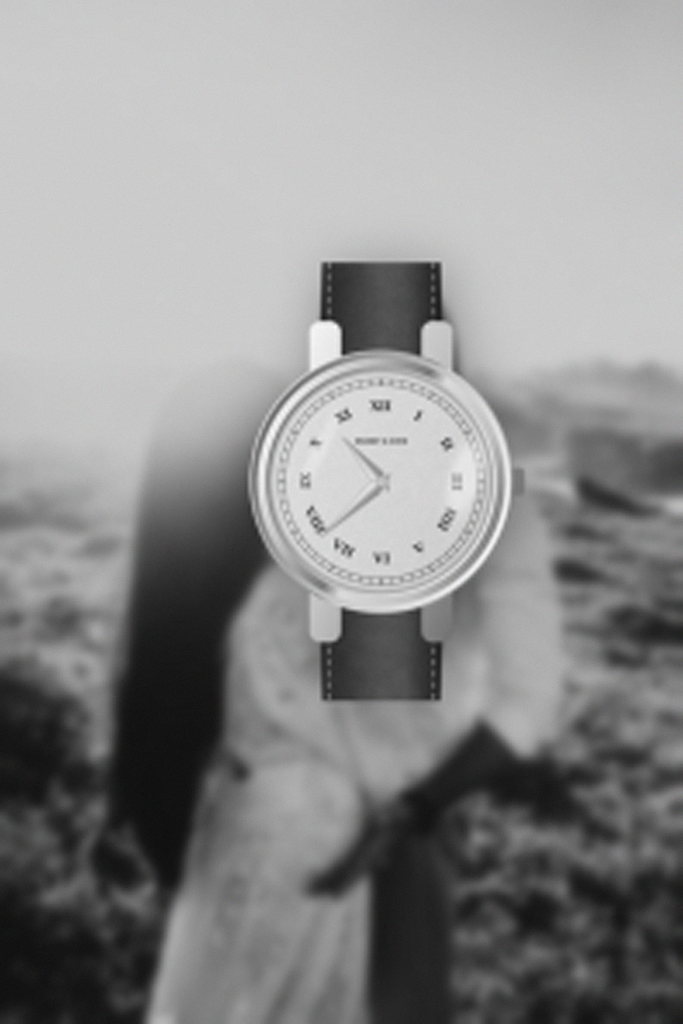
{"hour": 10, "minute": 38}
